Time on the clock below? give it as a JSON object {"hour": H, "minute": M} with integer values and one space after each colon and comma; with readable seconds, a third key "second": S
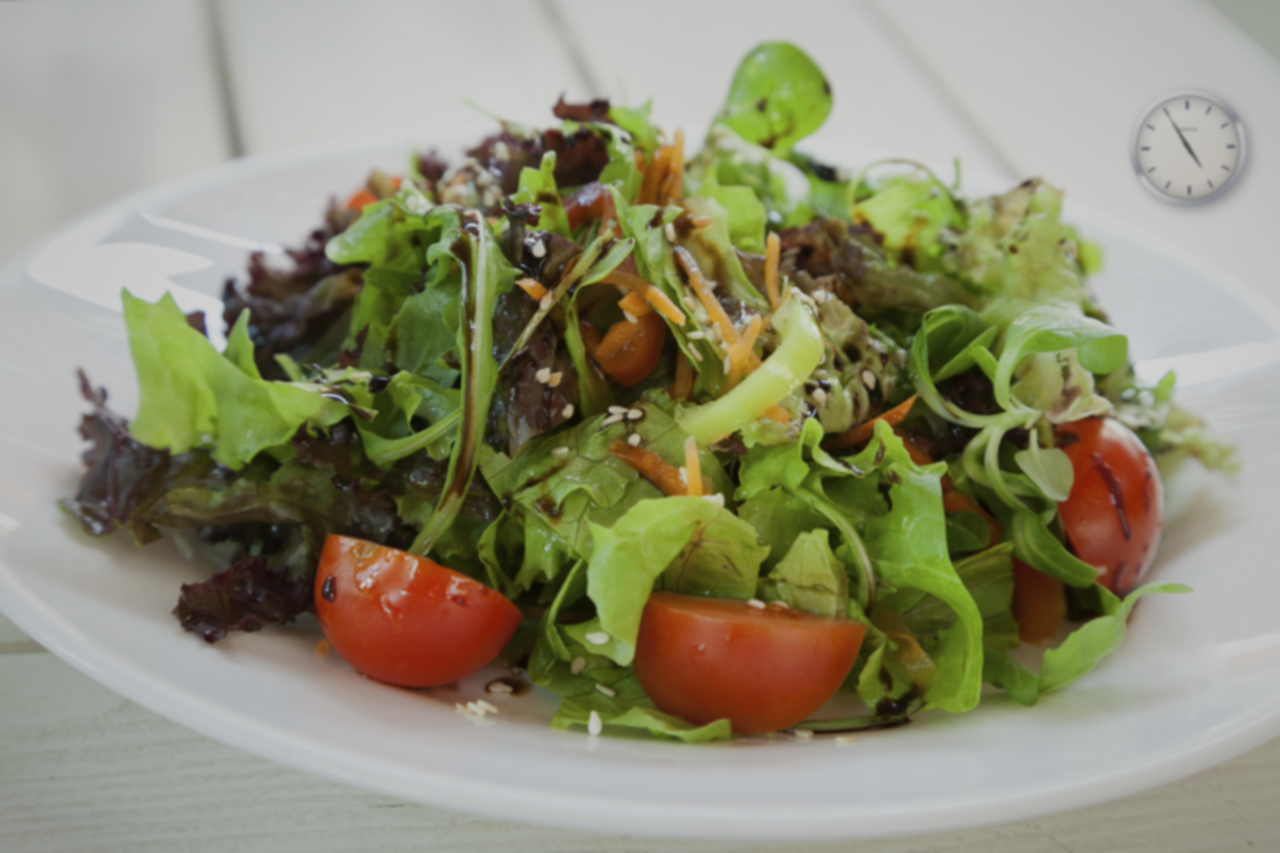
{"hour": 4, "minute": 55}
